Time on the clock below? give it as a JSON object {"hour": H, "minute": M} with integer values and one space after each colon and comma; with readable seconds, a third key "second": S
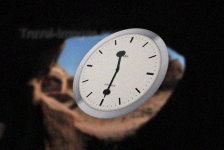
{"hour": 11, "minute": 30}
